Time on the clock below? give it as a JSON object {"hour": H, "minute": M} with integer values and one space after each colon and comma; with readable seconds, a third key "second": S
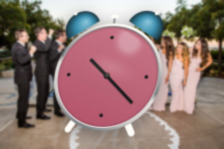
{"hour": 10, "minute": 22}
